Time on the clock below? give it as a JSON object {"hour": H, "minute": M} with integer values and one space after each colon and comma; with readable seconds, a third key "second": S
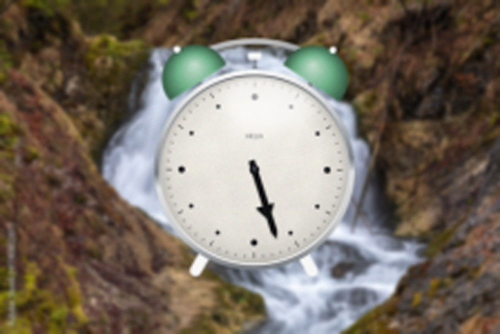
{"hour": 5, "minute": 27}
